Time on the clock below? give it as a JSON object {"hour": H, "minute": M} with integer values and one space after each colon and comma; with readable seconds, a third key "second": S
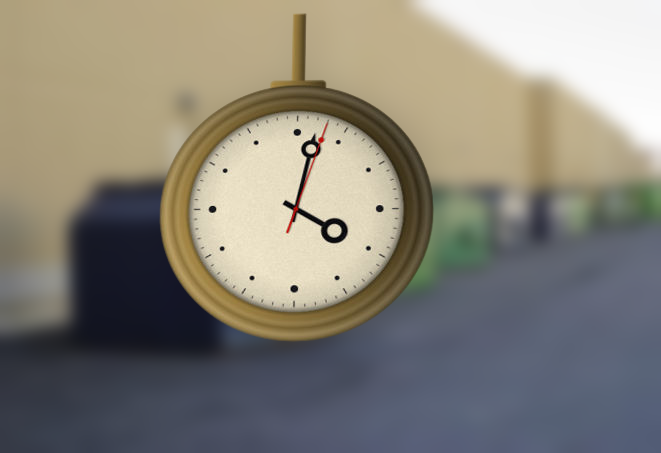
{"hour": 4, "minute": 2, "second": 3}
